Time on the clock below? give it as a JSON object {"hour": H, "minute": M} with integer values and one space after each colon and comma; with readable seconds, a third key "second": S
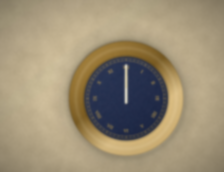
{"hour": 12, "minute": 0}
